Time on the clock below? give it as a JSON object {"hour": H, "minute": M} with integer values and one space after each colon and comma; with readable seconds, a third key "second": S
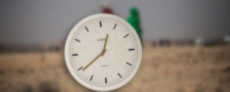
{"hour": 12, "minute": 39}
